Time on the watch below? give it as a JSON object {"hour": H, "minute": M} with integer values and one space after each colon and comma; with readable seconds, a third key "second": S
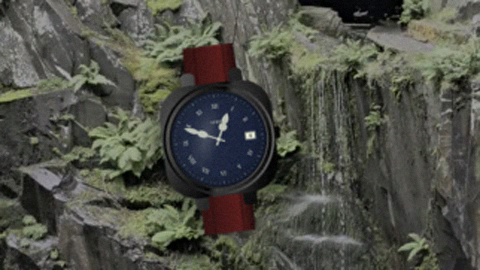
{"hour": 12, "minute": 49}
